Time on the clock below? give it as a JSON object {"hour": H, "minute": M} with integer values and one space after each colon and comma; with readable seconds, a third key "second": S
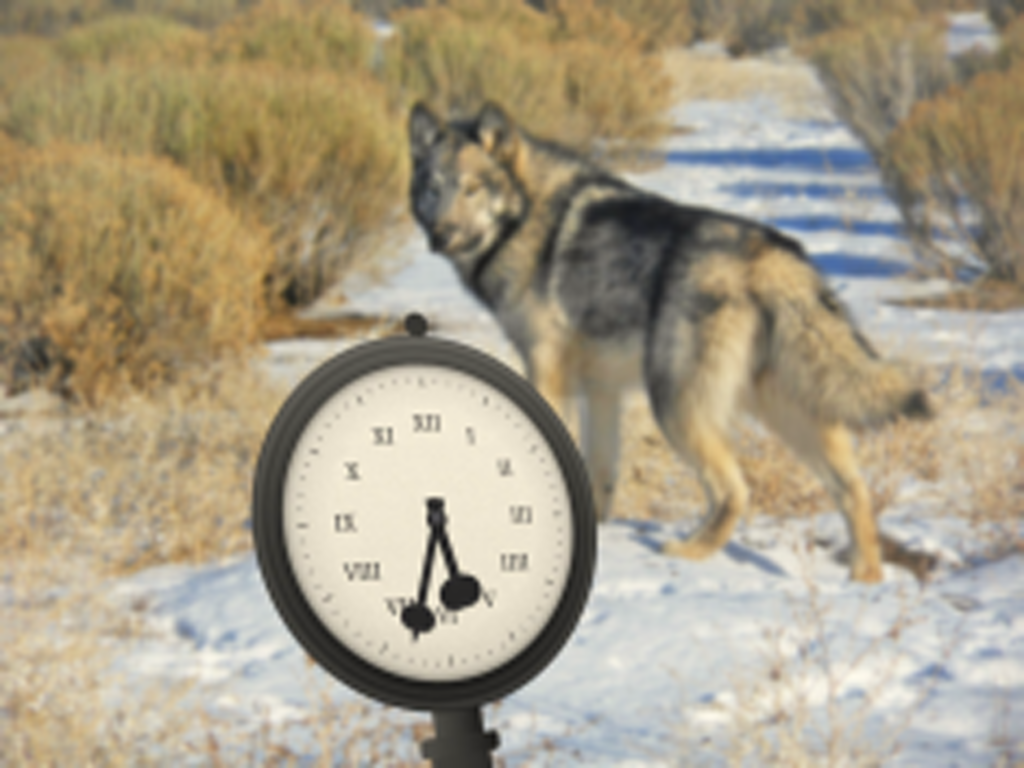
{"hour": 5, "minute": 33}
